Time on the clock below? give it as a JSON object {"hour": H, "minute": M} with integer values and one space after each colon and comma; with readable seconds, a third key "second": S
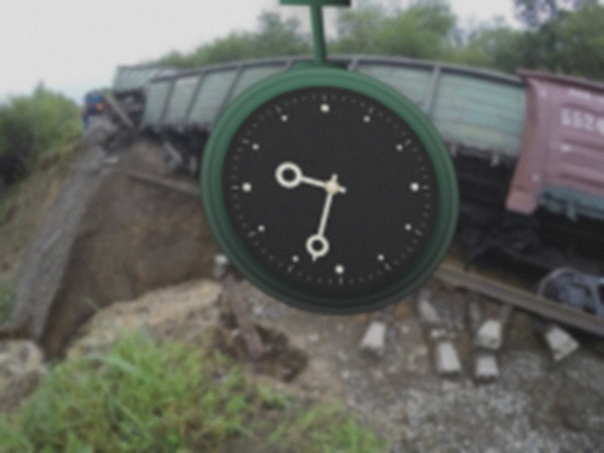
{"hour": 9, "minute": 33}
